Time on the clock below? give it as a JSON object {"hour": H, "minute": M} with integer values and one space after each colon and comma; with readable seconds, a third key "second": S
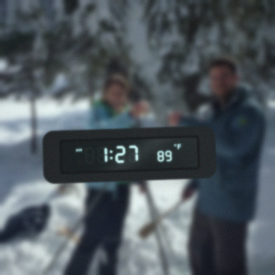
{"hour": 1, "minute": 27}
